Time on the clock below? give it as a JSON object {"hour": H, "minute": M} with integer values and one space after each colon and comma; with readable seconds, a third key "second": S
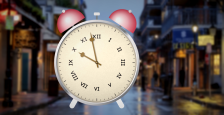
{"hour": 9, "minute": 58}
